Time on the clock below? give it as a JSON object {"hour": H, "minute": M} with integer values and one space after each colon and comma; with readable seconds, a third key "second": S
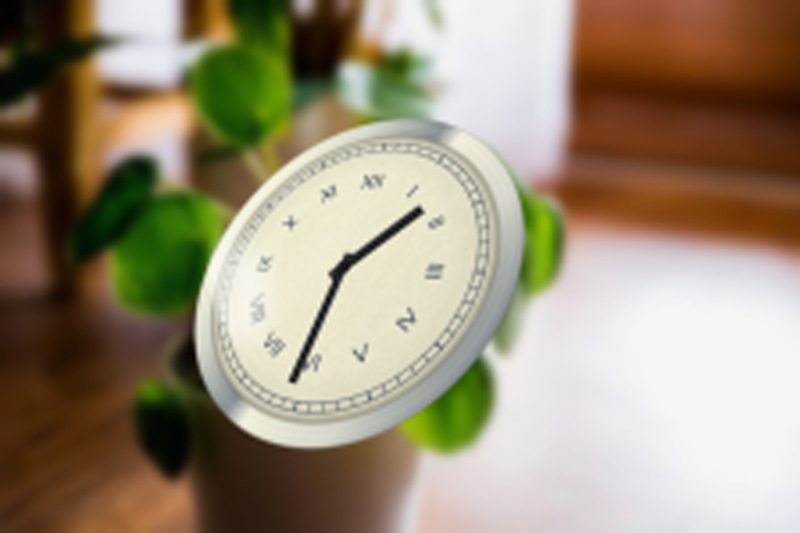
{"hour": 1, "minute": 31}
